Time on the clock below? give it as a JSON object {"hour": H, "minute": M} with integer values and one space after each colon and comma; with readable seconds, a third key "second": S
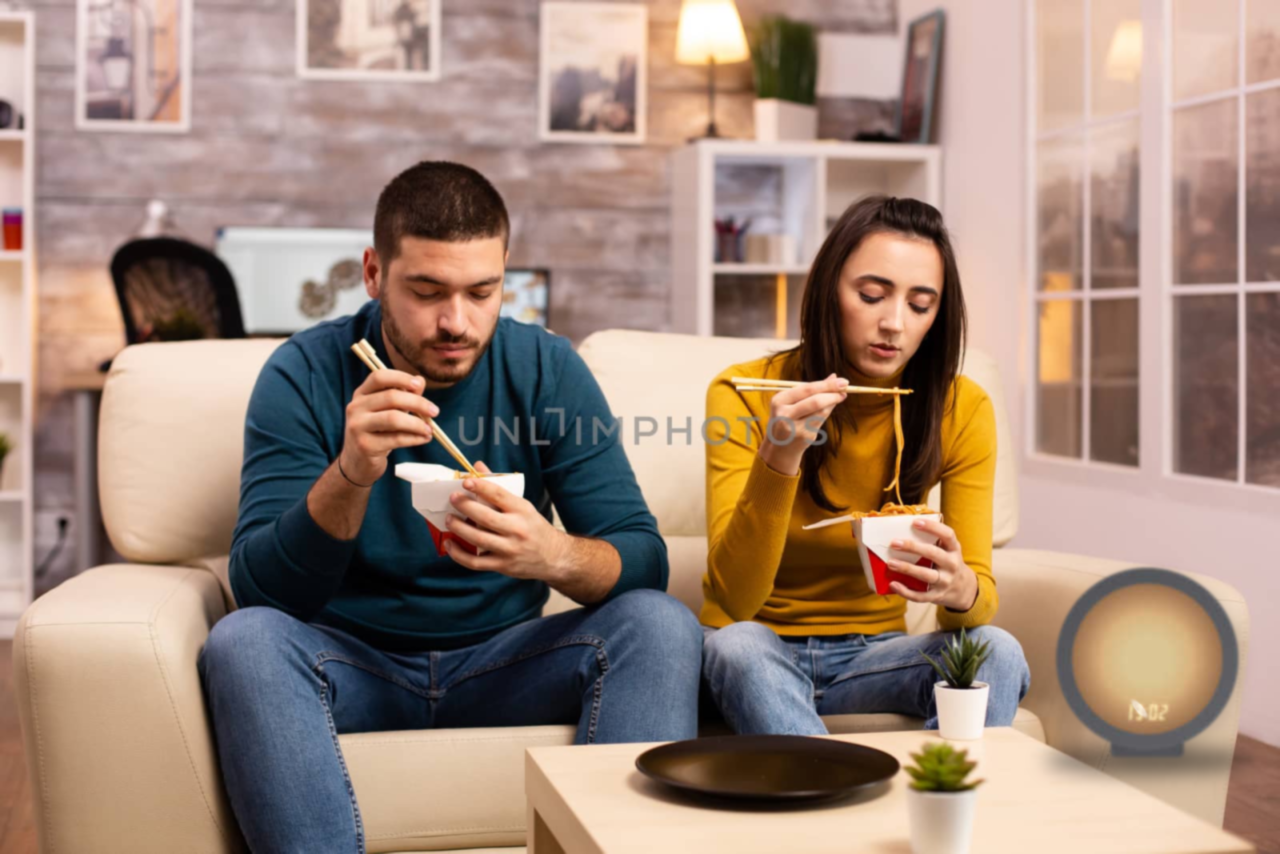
{"hour": 13, "minute": 2}
